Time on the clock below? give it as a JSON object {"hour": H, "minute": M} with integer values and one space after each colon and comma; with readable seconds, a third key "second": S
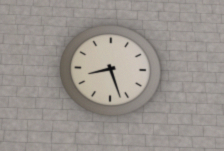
{"hour": 8, "minute": 27}
